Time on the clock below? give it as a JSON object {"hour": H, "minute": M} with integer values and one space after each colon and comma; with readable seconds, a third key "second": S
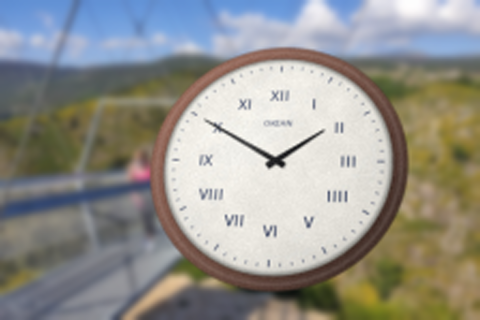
{"hour": 1, "minute": 50}
